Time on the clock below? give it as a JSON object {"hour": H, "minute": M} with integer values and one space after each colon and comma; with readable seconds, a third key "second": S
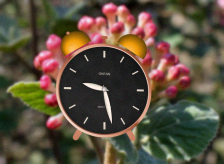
{"hour": 9, "minute": 28}
